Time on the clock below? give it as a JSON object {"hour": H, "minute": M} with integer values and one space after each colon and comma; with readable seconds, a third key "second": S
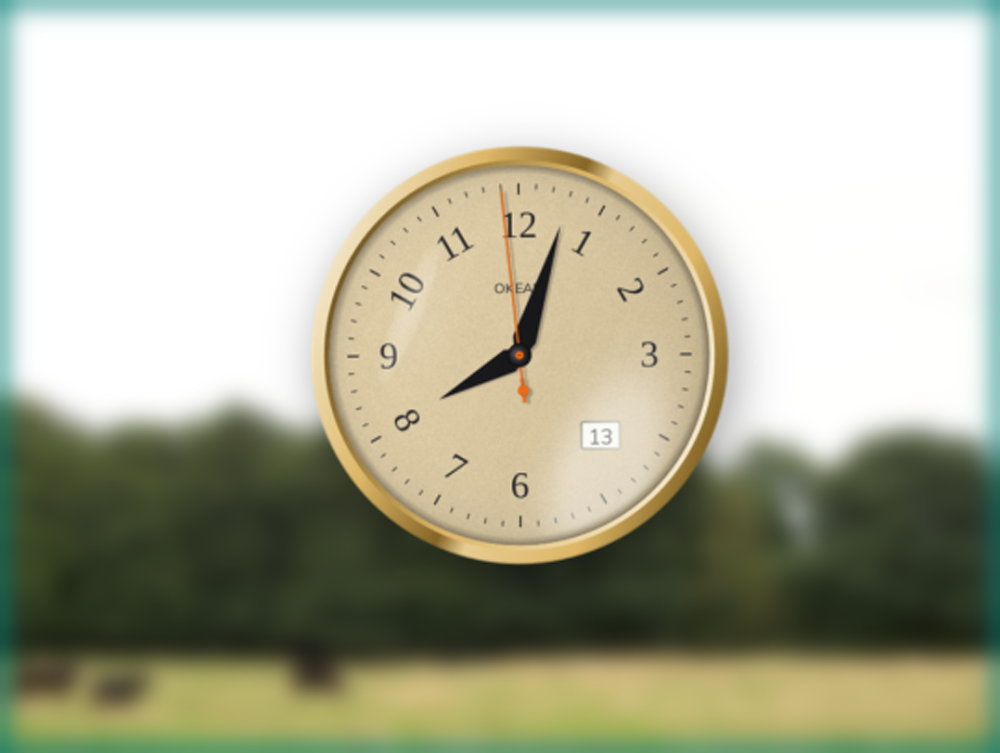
{"hour": 8, "minute": 2, "second": 59}
